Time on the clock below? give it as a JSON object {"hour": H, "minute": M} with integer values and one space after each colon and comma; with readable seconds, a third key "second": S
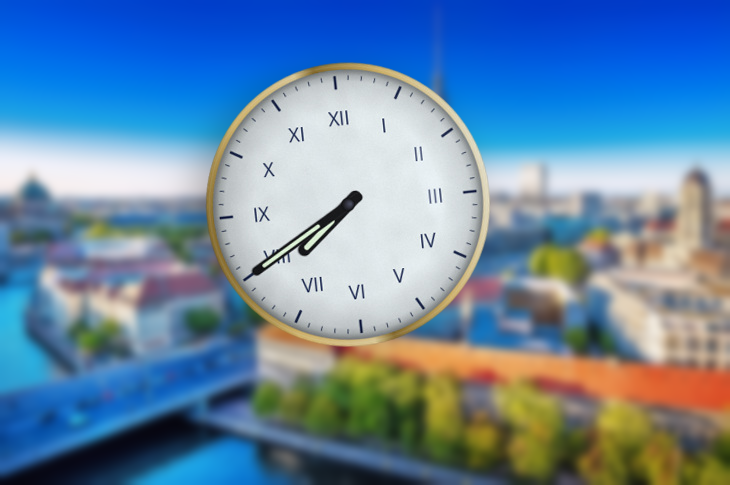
{"hour": 7, "minute": 40}
